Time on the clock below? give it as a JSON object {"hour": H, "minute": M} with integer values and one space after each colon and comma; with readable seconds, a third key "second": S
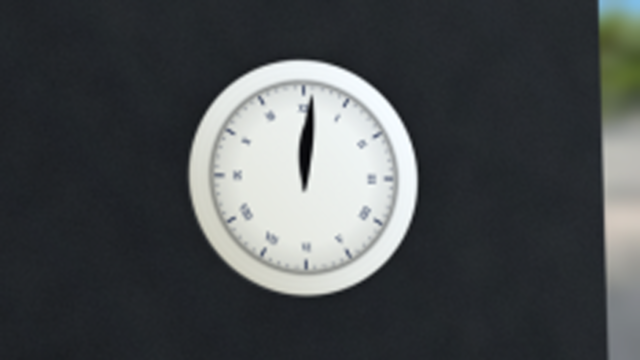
{"hour": 12, "minute": 1}
